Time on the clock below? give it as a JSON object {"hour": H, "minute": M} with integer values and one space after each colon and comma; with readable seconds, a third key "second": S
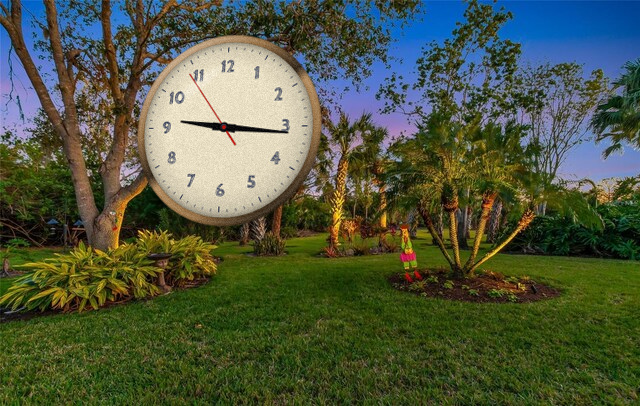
{"hour": 9, "minute": 15, "second": 54}
